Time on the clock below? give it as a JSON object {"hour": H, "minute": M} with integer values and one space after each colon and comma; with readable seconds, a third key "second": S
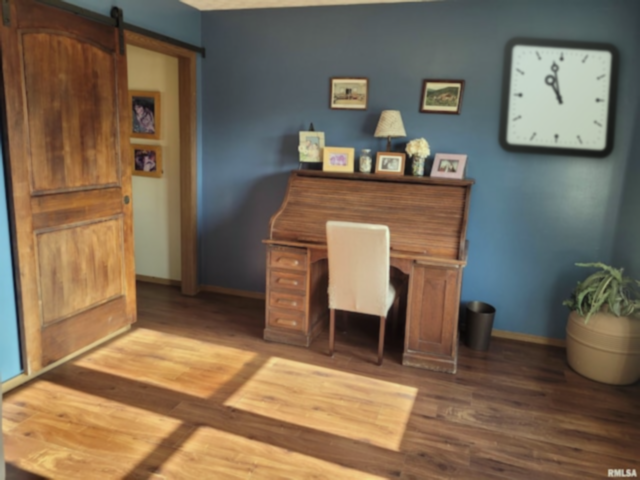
{"hour": 10, "minute": 58}
